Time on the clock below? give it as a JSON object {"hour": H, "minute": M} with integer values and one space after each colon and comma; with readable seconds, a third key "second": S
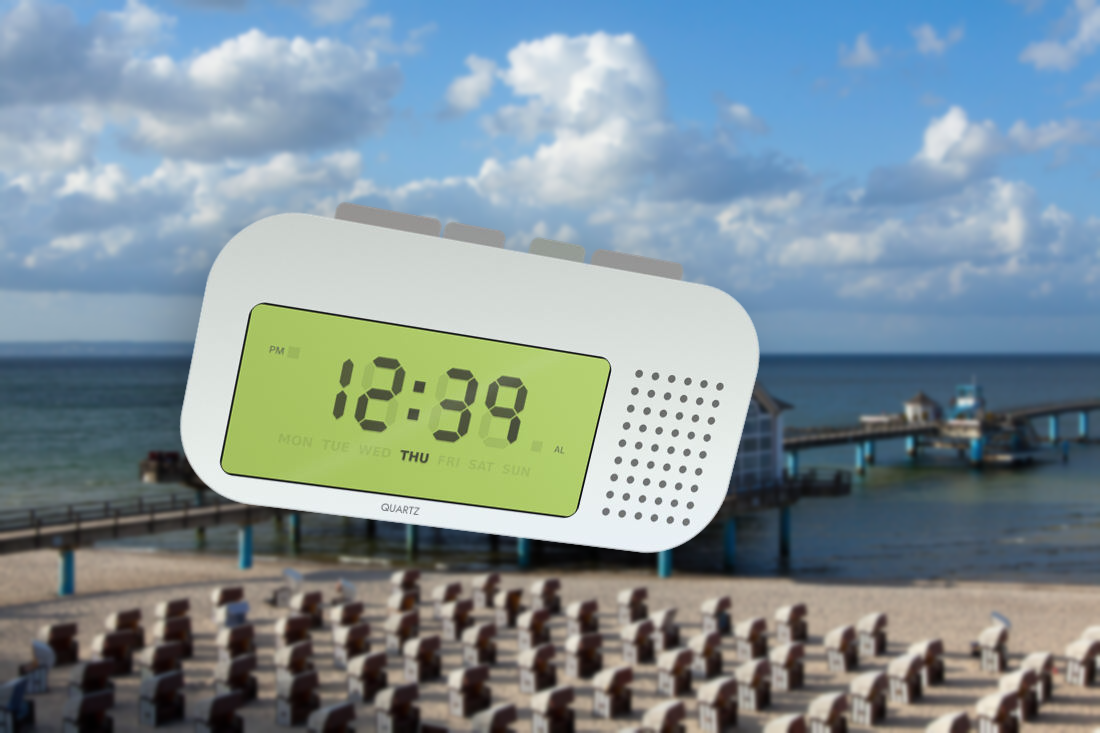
{"hour": 12, "minute": 39}
